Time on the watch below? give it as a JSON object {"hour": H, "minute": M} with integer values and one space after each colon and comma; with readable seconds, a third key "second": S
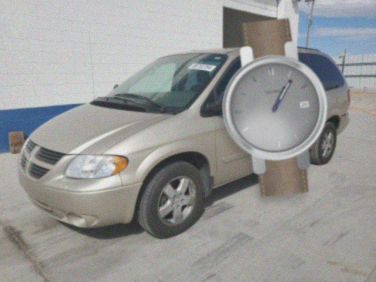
{"hour": 1, "minute": 6}
